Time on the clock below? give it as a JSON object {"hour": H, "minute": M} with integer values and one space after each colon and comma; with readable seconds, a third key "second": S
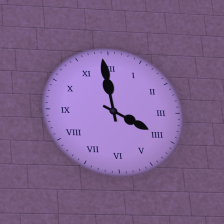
{"hour": 3, "minute": 59}
